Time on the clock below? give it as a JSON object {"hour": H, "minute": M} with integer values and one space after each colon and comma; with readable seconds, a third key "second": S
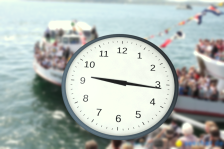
{"hour": 9, "minute": 16}
